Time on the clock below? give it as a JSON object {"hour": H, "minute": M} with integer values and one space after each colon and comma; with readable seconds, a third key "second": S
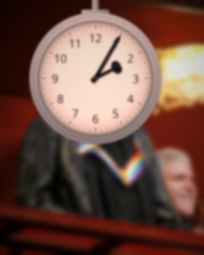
{"hour": 2, "minute": 5}
